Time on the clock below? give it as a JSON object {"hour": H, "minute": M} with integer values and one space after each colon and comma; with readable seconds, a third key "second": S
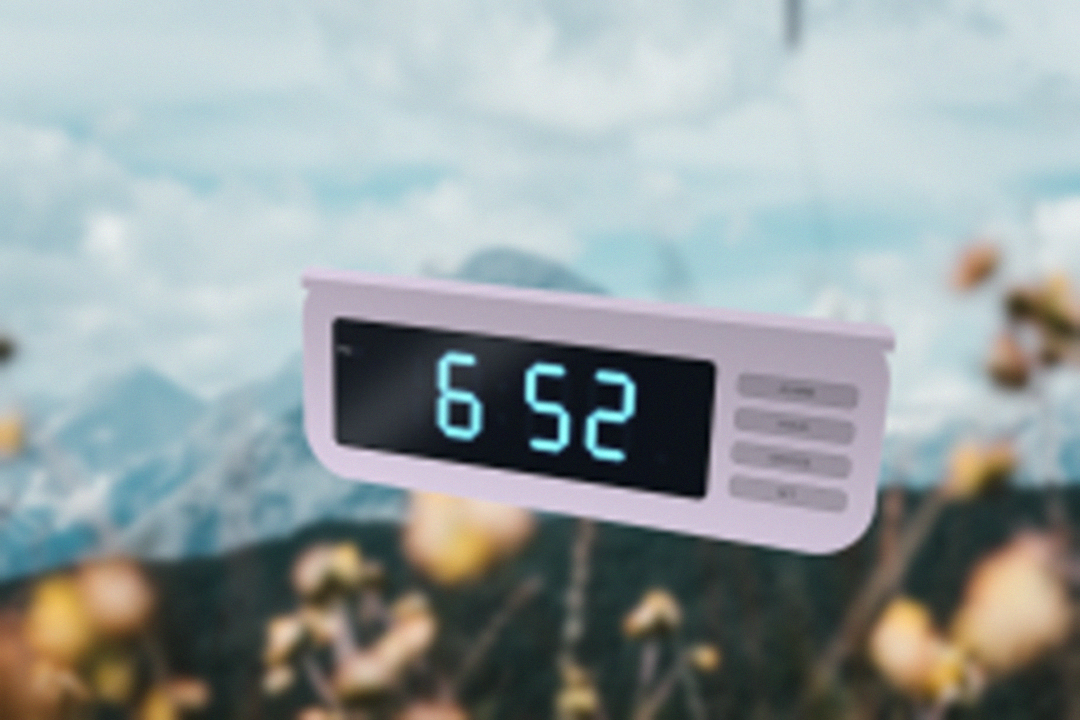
{"hour": 6, "minute": 52}
